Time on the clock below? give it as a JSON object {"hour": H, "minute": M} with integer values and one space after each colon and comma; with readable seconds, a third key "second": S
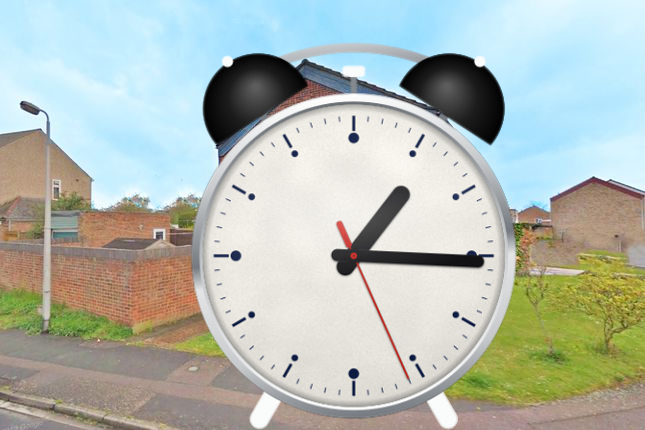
{"hour": 1, "minute": 15, "second": 26}
